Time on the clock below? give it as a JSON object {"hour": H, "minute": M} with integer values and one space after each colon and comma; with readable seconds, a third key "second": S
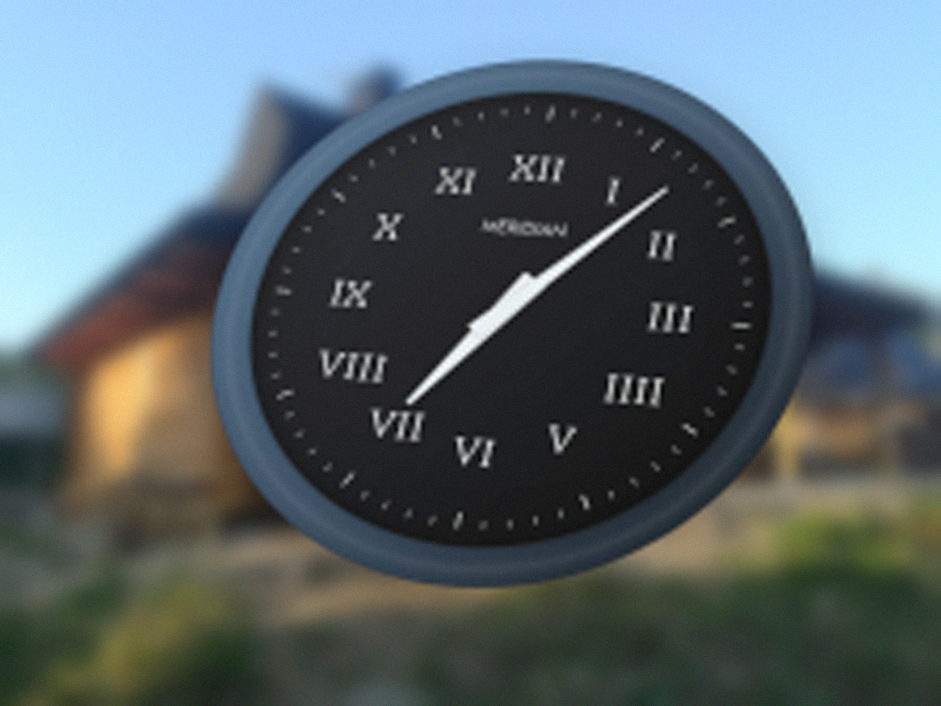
{"hour": 7, "minute": 7}
